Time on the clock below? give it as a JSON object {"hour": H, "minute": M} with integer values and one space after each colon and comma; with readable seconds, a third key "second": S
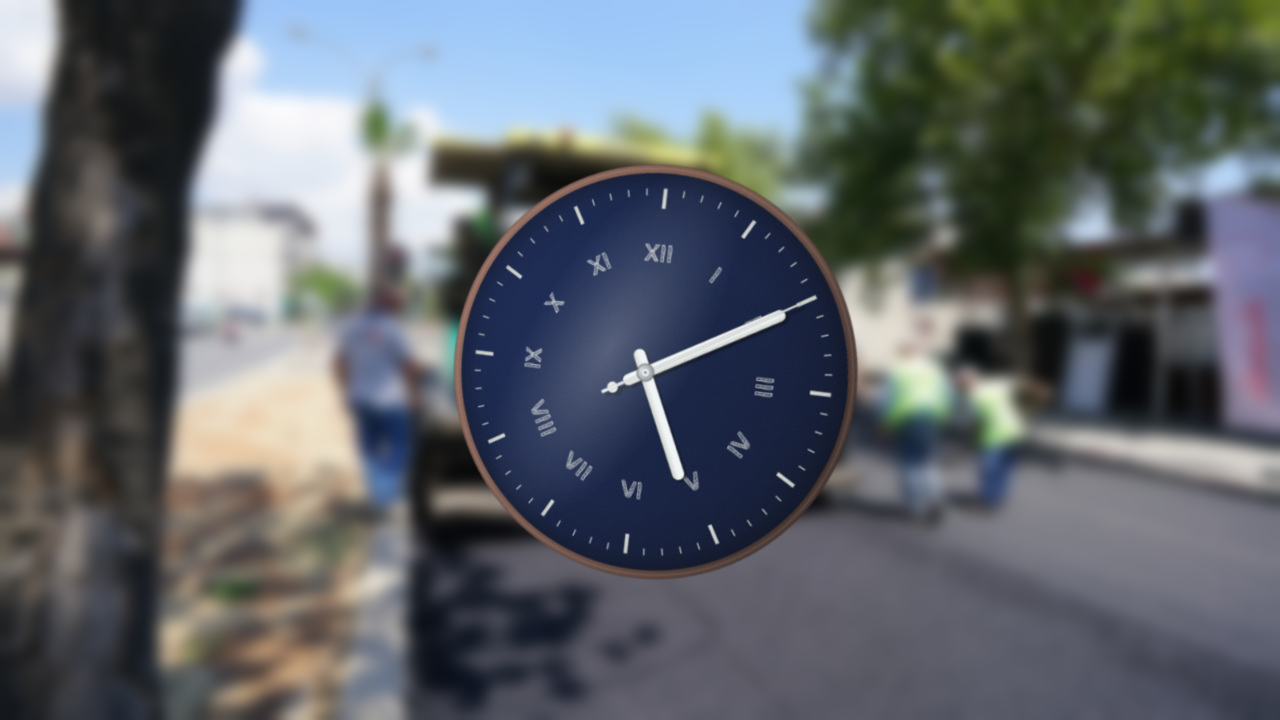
{"hour": 5, "minute": 10, "second": 10}
